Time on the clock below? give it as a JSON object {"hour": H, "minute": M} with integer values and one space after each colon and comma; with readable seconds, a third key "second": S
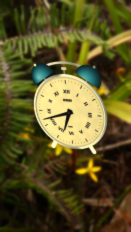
{"hour": 6, "minute": 42}
